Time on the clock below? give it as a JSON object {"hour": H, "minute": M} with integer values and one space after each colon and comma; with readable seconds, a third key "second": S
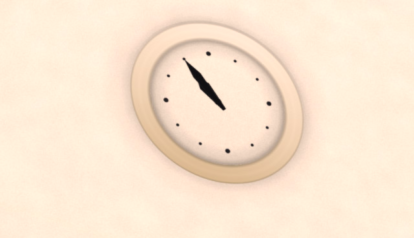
{"hour": 10, "minute": 55}
